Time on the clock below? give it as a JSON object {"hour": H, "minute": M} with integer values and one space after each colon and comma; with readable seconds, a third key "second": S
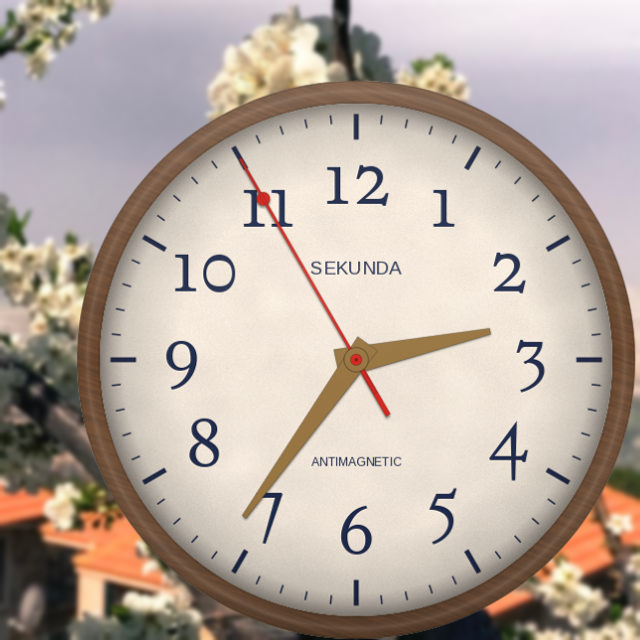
{"hour": 2, "minute": 35, "second": 55}
